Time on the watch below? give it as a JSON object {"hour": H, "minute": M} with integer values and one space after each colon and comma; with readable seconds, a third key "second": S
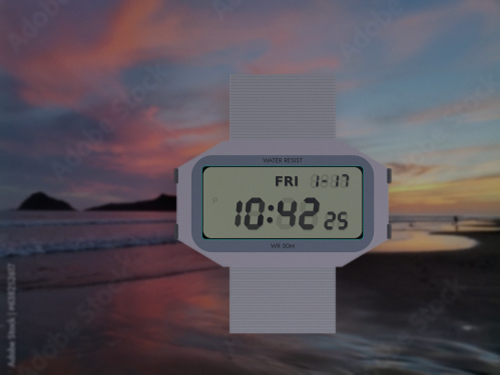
{"hour": 10, "minute": 42, "second": 25}
